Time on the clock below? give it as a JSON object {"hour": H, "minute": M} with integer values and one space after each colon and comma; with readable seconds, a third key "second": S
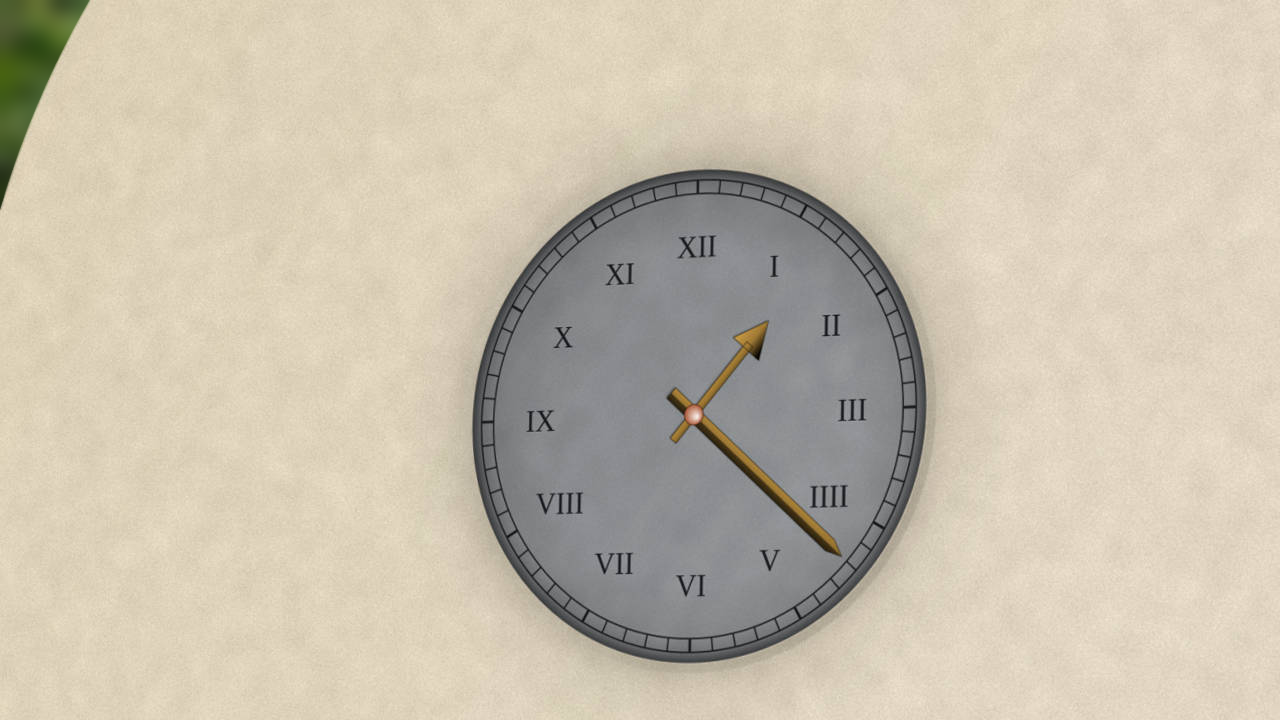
{"hour": 1, "minute": 22}
